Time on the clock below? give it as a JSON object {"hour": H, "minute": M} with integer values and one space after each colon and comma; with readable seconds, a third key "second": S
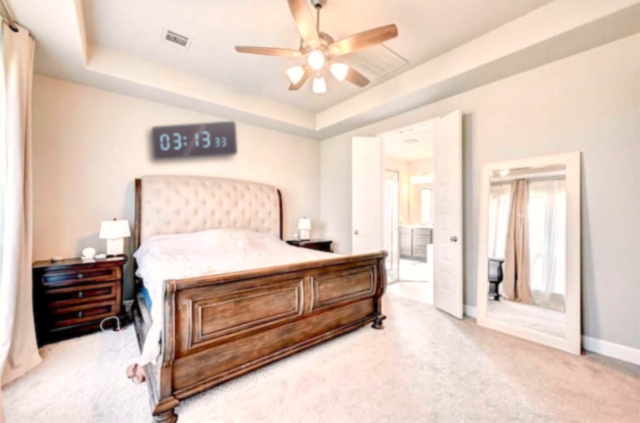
{"hour": 3, "minute": 13}
